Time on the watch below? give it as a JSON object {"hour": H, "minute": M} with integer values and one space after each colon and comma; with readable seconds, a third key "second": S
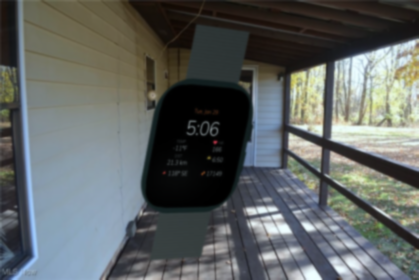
{"hour": 5, "minute": 6}
